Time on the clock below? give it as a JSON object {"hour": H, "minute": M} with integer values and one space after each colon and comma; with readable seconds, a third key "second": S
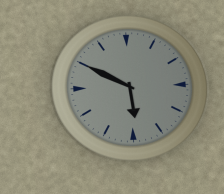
{"hour": 5, "minute": 50}
